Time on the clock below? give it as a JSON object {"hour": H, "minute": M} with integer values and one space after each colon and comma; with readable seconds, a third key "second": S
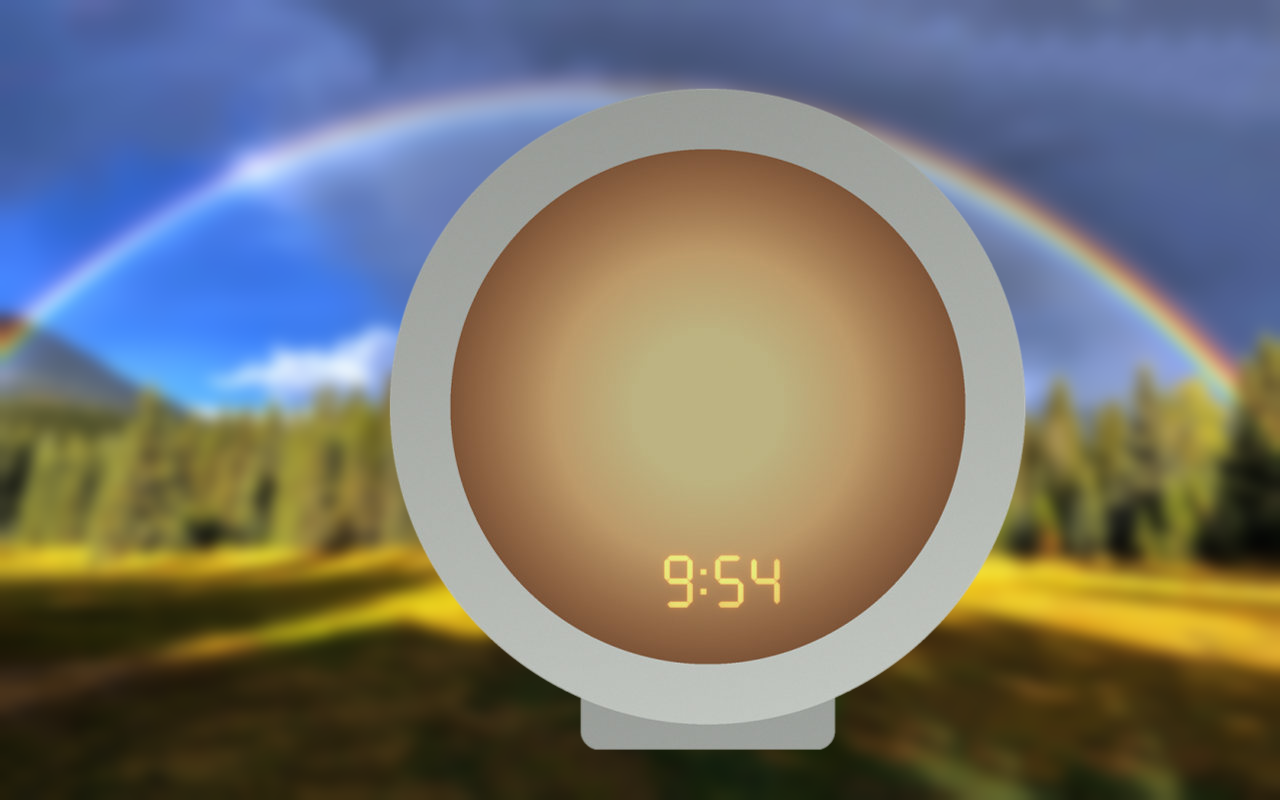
{"hour": 9, "minute": 54}
